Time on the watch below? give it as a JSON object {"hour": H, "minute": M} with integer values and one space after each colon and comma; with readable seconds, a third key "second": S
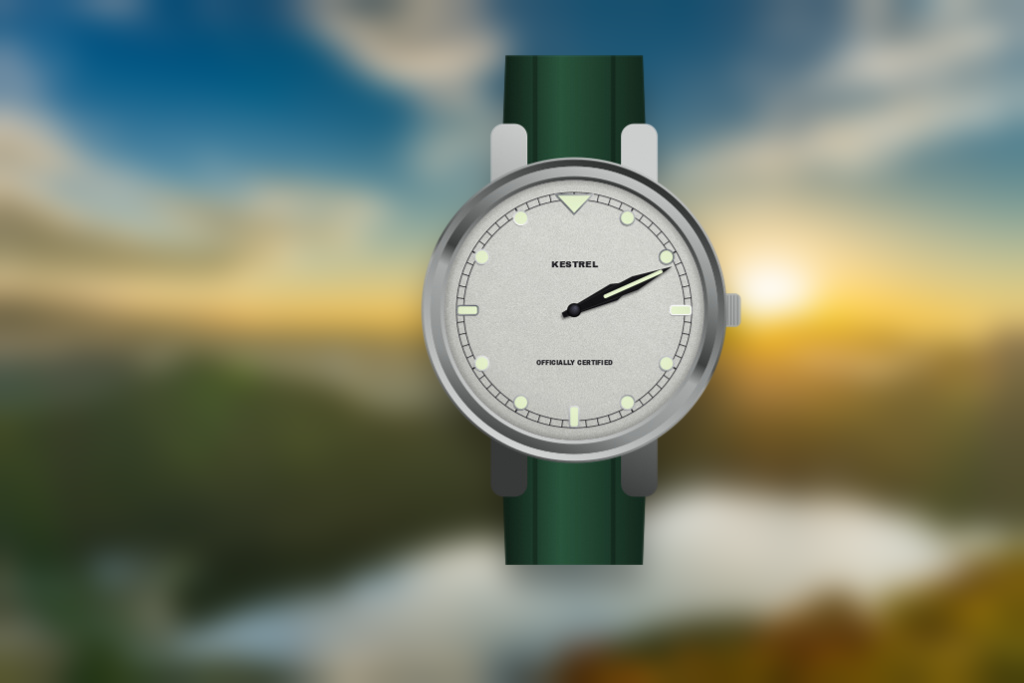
{"hour": 2, "minute": 11}
